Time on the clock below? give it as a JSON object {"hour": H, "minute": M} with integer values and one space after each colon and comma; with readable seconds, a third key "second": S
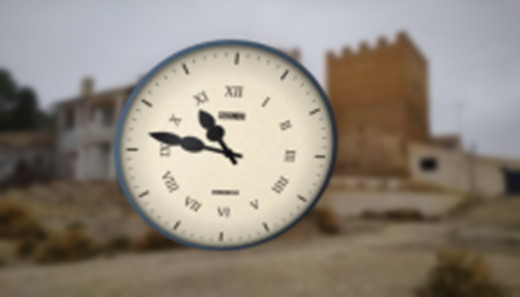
{"hour": 10, "minute": 47}
